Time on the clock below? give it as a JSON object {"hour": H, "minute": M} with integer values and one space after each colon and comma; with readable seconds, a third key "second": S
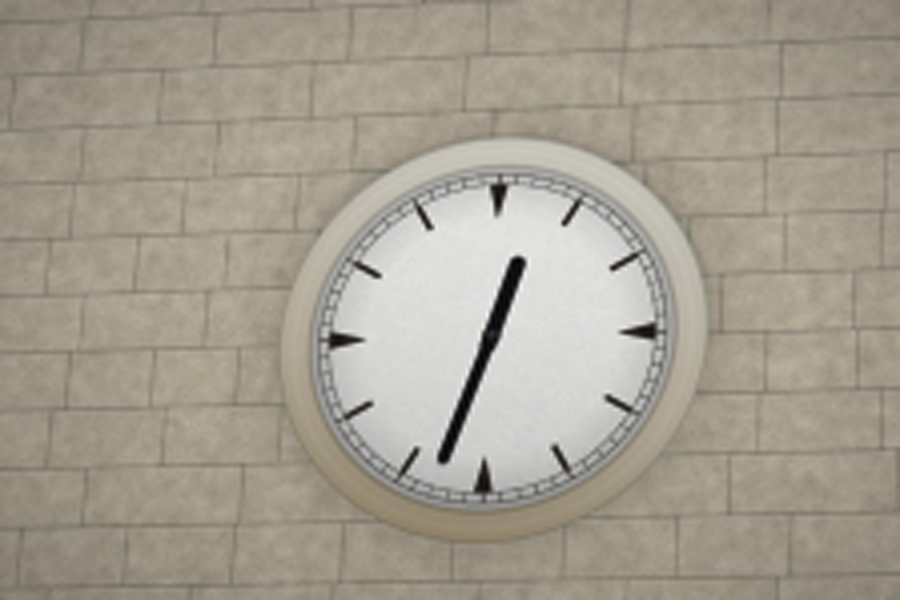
{"hour": 12, "minute": 33}
